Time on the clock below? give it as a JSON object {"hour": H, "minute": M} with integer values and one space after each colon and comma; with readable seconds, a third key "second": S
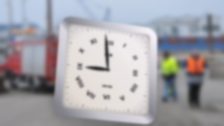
{"hour": 8, "minute": 59}
